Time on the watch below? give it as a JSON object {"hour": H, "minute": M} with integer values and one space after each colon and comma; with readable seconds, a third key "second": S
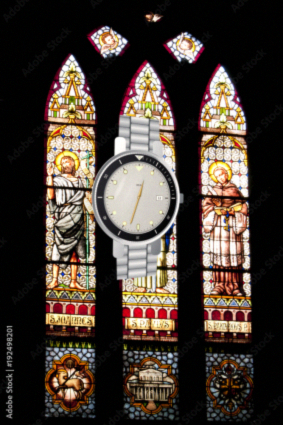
{"hour": 12, "minute": 33}
